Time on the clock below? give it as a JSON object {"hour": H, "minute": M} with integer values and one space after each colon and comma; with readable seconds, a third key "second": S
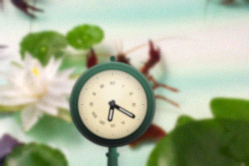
{"hour": 6, "minute": 20}
